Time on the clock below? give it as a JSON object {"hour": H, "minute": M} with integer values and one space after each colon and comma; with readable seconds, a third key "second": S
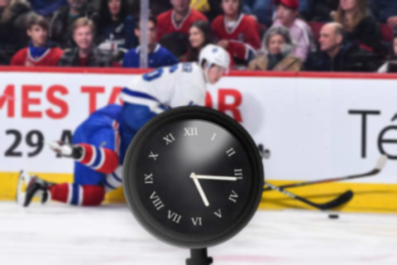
{"hour": 5, "minute": 16}
